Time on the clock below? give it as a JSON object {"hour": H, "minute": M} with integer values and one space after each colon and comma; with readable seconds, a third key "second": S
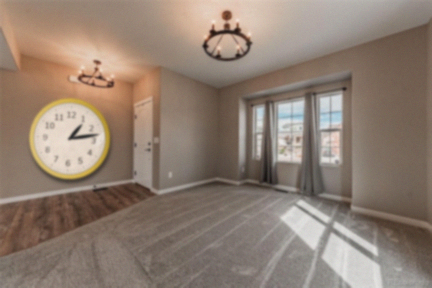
{"hour": 1, "minute": 13}
